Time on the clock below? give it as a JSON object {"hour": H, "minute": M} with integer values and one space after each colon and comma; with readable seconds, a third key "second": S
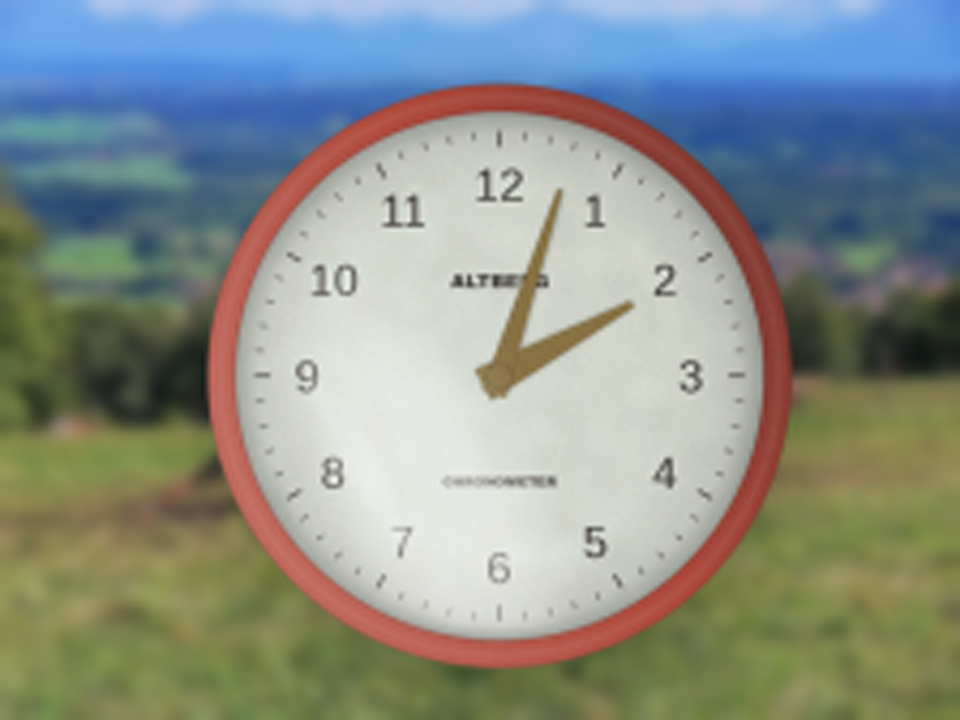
{"hour": 2, "minute": 3}
